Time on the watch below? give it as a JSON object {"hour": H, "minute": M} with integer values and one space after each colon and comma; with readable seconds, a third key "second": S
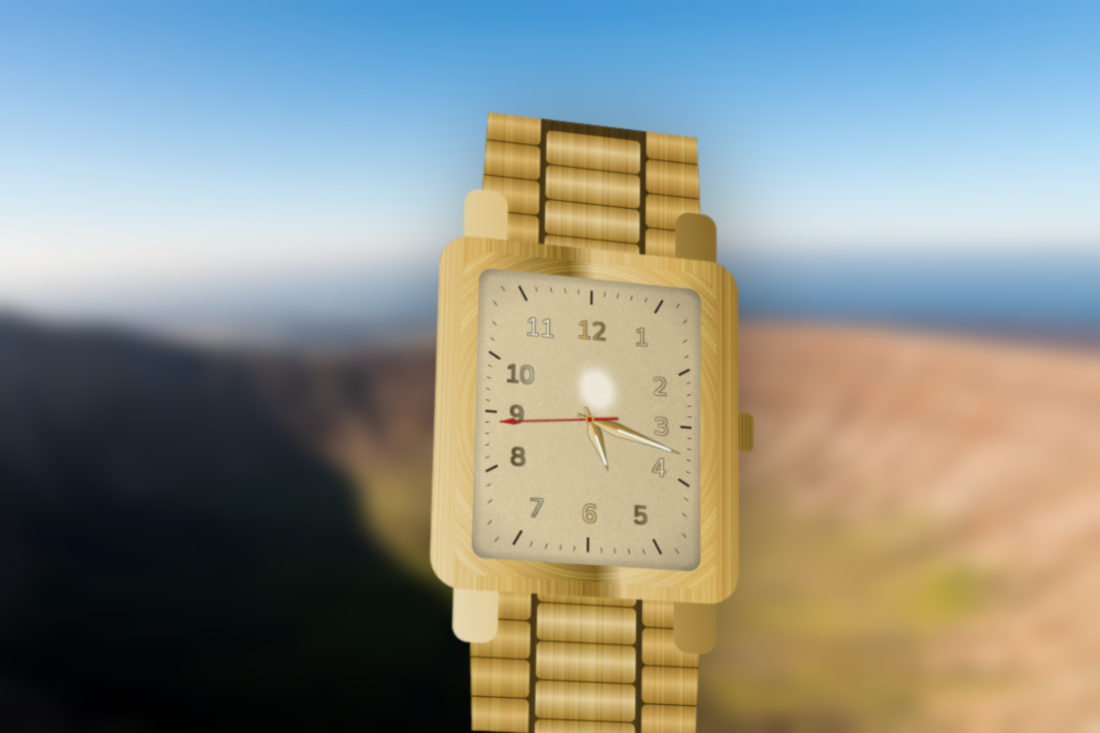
{"hour": 5, "minute": 17, "second": 44}
